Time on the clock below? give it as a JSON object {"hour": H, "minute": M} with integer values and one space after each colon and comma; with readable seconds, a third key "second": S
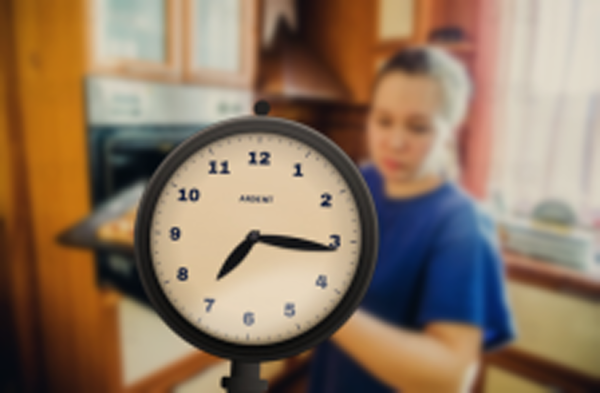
{"hour": 7, "minute": 16}
